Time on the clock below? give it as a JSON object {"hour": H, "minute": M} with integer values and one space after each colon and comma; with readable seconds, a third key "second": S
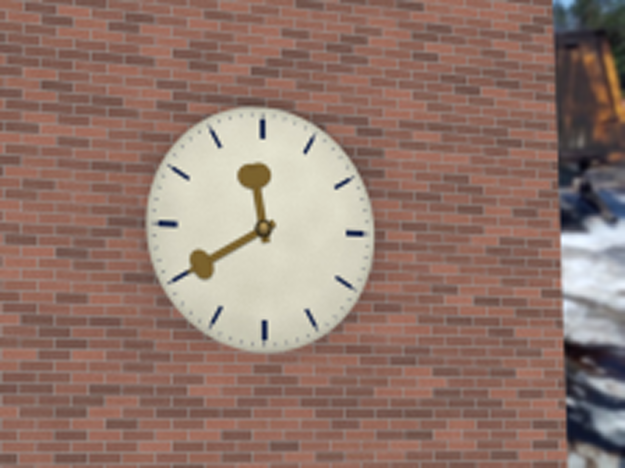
{"hour": 11, "minute": 40}
